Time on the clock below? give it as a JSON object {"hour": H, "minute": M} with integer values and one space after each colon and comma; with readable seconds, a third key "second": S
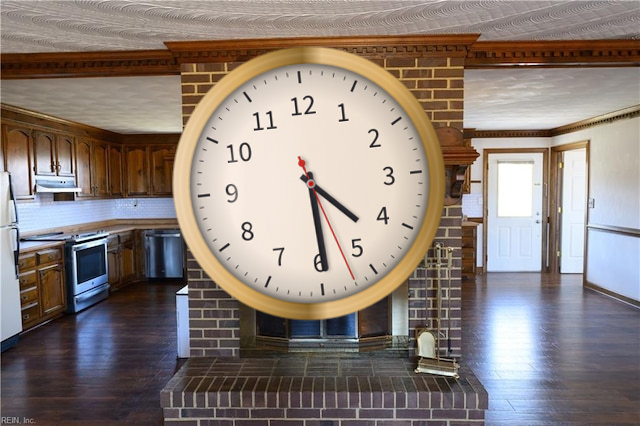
{"hour": 4, "minute": 29, "second": 27}
